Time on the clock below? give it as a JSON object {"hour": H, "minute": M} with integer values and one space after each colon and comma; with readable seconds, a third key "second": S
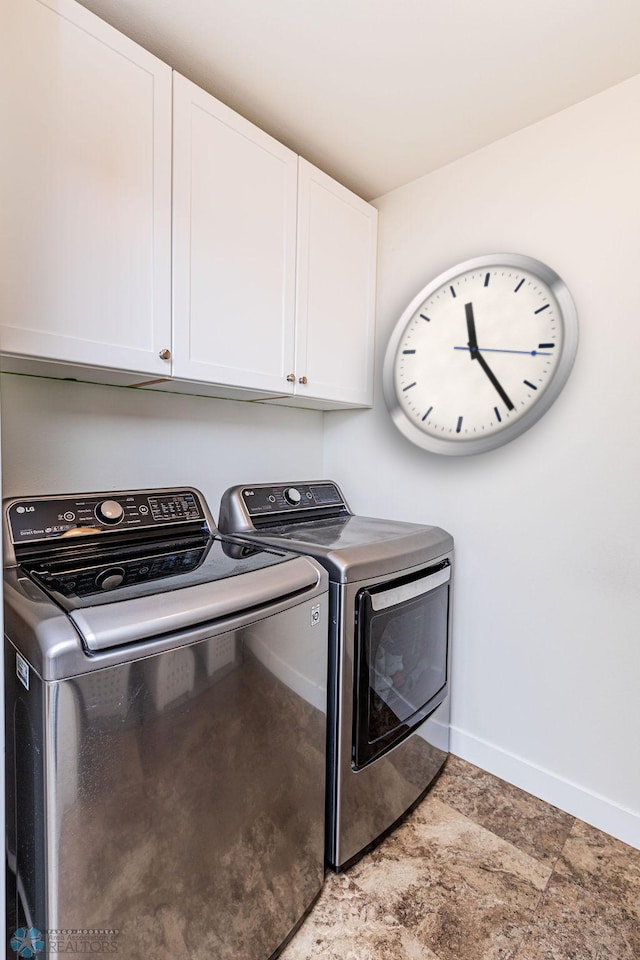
{"hour": 11, "minute": 23, "second": 16}
